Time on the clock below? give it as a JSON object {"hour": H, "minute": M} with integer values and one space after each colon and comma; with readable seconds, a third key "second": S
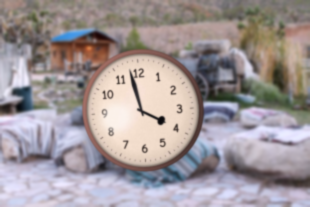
{"hour": 3, "minute": 58}
